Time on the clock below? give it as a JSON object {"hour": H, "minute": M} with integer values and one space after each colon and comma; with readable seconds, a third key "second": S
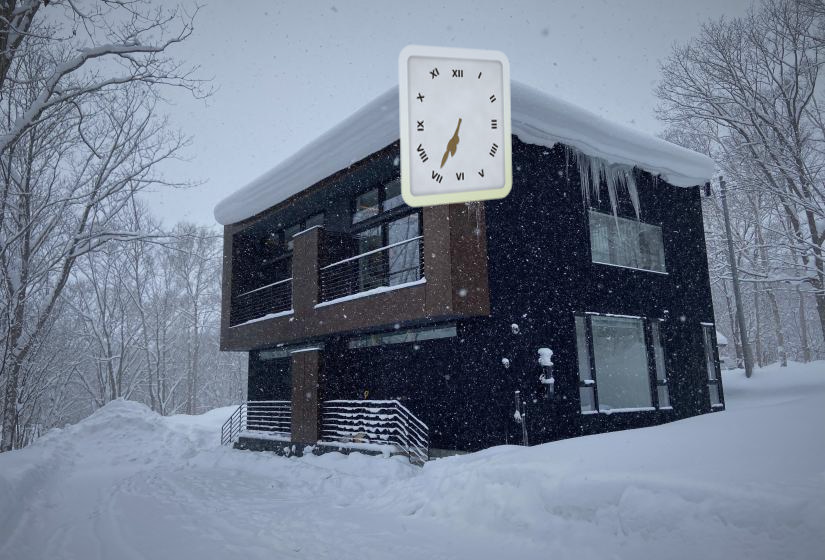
{"hour": 6, "minute": 35}
